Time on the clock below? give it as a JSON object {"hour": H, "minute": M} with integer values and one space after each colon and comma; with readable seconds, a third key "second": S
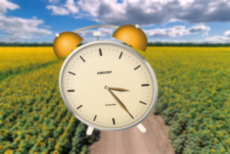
{"hour": 3, "minute": 25}
